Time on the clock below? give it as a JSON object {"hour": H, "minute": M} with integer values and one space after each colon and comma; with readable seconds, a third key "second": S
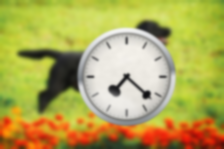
{"hour": 7, "minute": 22}
